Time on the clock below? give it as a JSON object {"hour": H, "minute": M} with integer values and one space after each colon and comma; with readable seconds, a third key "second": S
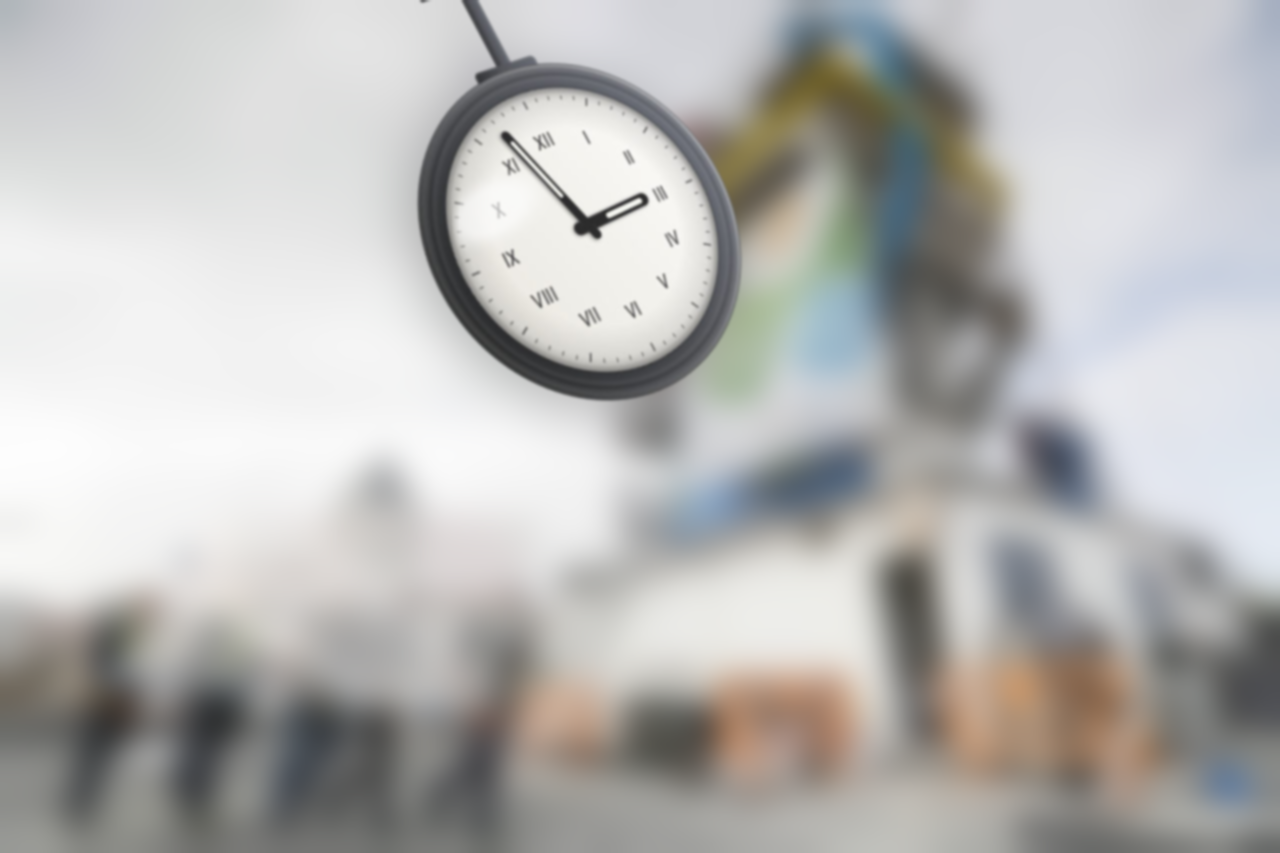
{"hour": 2, "minute": 57}
